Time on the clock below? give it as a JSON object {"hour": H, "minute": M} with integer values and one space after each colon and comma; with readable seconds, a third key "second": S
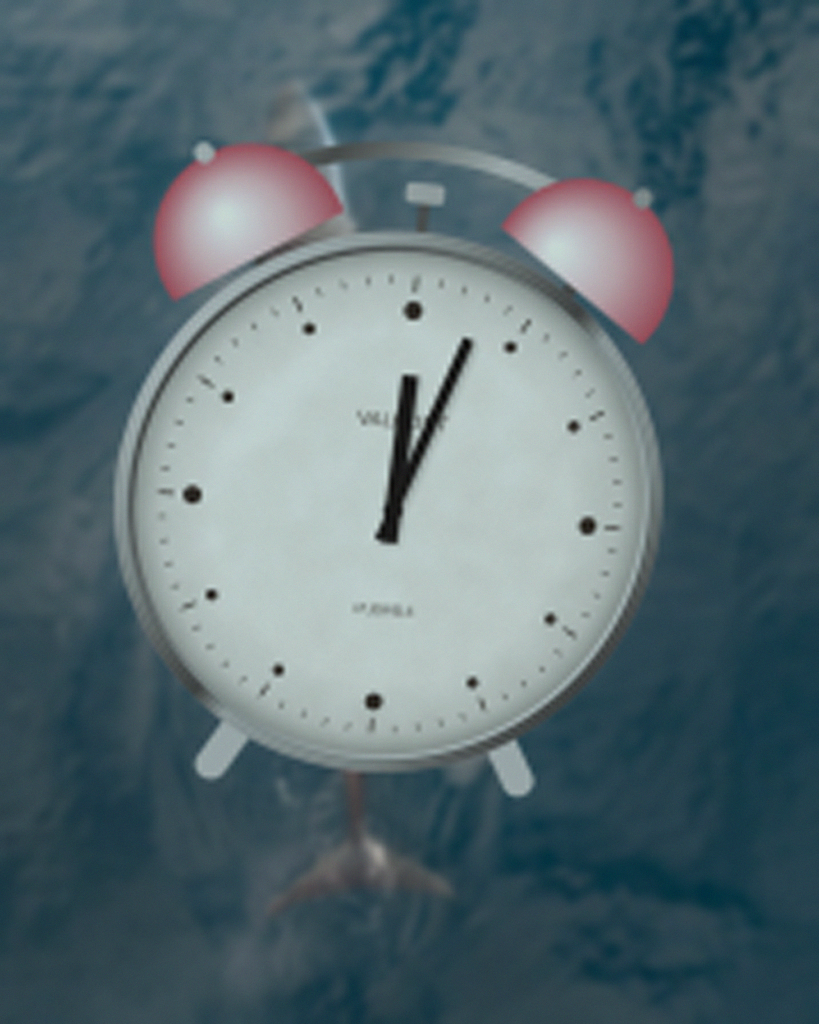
{"hour": 12, "minute": 3}
